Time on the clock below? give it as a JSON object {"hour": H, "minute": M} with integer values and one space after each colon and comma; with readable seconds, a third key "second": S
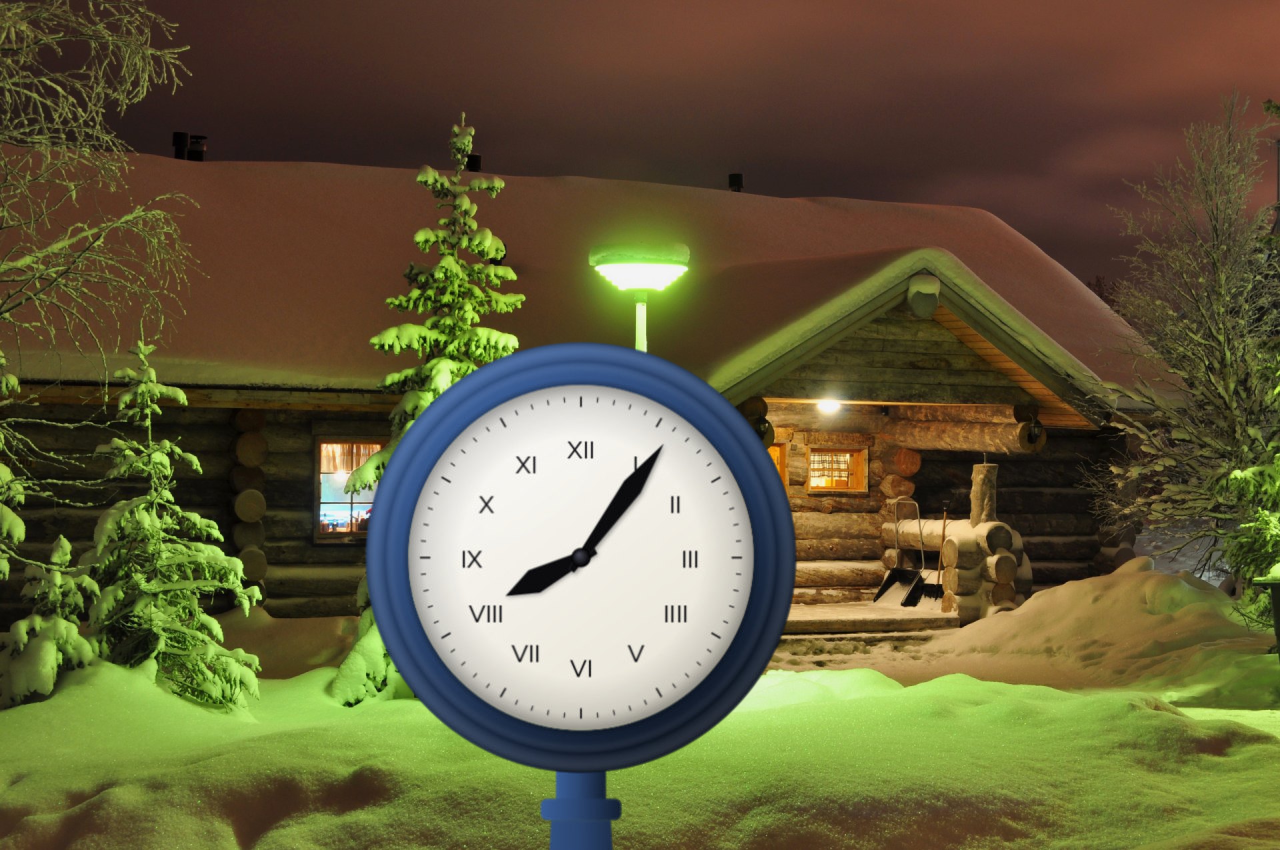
{"hour": 8, "minute": 6}
